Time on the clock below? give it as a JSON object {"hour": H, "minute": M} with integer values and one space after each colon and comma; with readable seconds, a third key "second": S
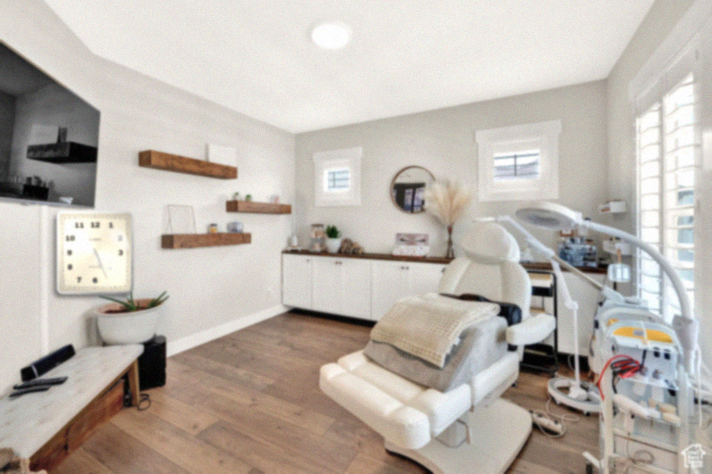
{"hour": 5, "minute": 26}
